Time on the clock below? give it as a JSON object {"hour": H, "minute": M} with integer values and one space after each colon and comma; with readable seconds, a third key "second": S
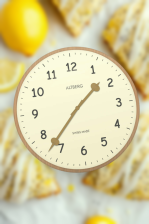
{"hour": 1, "minute": 37}
